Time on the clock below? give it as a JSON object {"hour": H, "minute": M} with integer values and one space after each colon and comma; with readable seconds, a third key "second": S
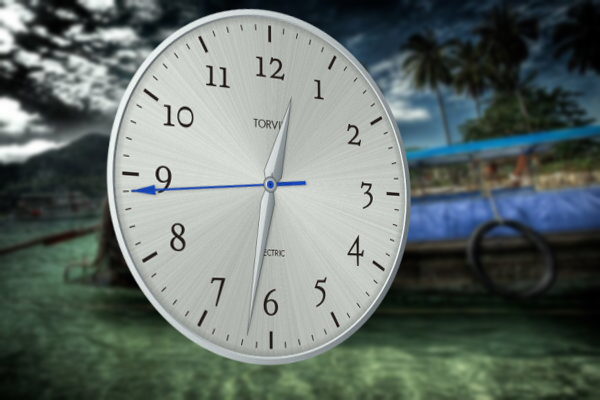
{"hour": 12, "minute": 31, "second": 44}
